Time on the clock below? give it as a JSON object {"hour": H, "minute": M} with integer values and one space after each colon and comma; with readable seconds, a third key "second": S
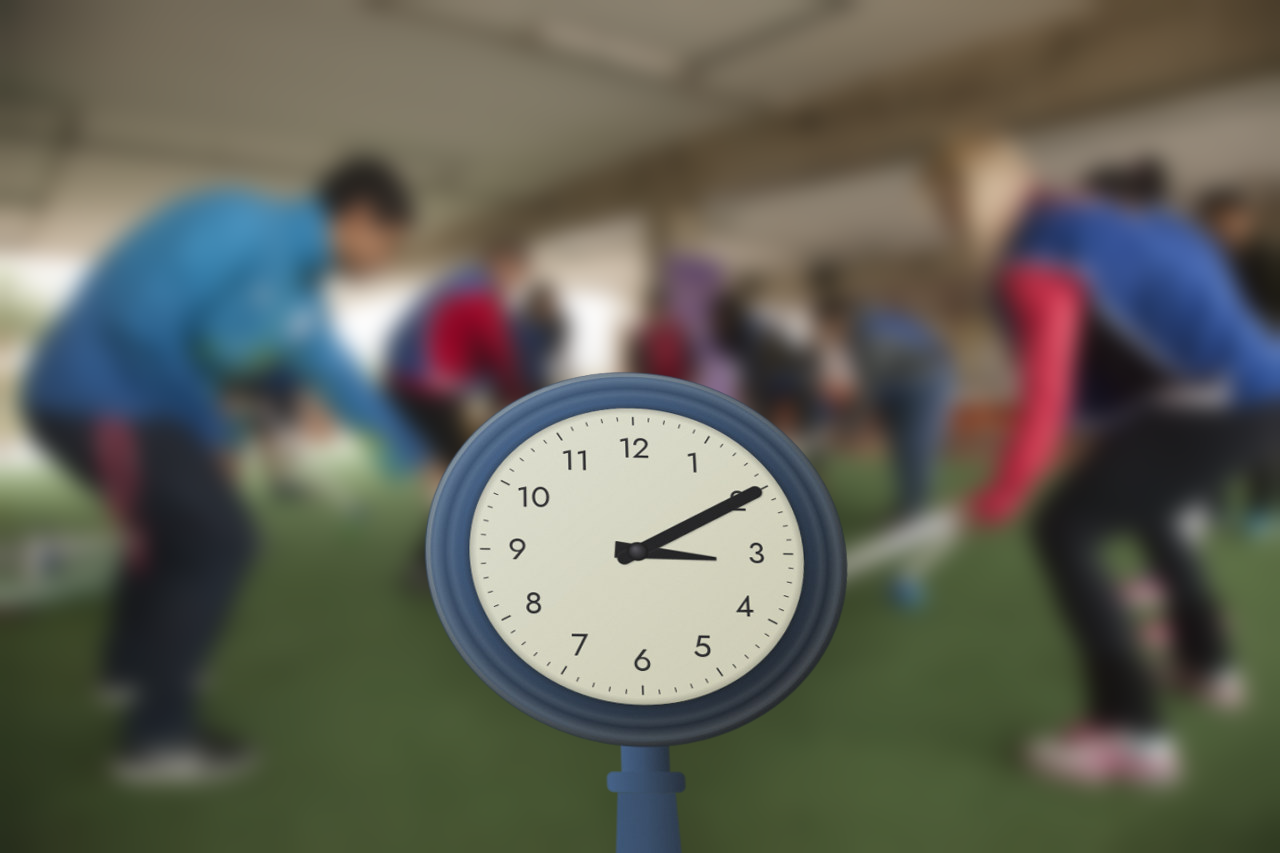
{"hour": 3, "minute": 10}
